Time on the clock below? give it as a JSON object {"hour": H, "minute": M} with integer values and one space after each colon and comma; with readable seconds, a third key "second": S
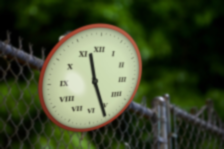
{"hour": 11, "minute": 26}
